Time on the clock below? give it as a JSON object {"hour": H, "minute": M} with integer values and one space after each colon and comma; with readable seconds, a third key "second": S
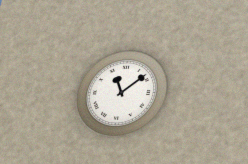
{"hour": 11, "minute": 8}
